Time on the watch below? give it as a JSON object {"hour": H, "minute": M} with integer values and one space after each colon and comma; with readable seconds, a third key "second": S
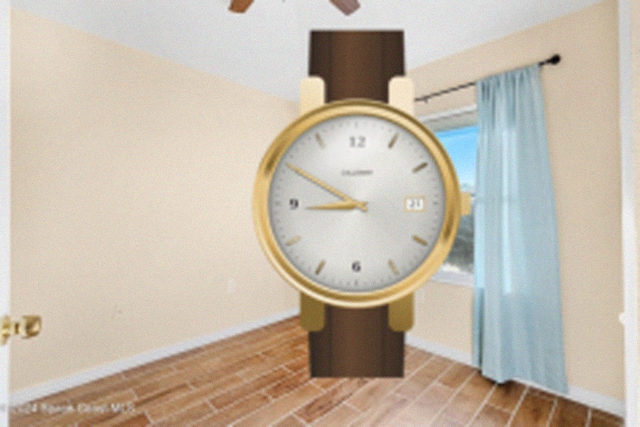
{"hour": 8, "minute": 50}
